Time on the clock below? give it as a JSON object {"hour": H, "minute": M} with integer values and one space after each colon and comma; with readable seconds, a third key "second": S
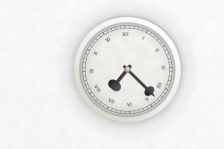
{"hour": 7, "minute": 23}
